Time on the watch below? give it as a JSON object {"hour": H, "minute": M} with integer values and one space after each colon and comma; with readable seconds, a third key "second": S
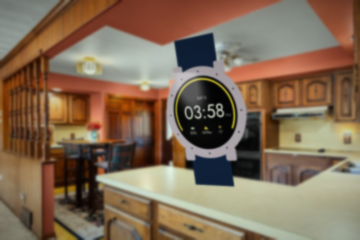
{"hour": 3, "minute": 58}
